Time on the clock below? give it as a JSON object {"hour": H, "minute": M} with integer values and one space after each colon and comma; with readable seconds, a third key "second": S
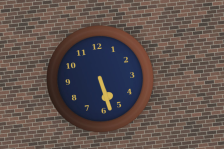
{"hour": 5, "minute": 28}
